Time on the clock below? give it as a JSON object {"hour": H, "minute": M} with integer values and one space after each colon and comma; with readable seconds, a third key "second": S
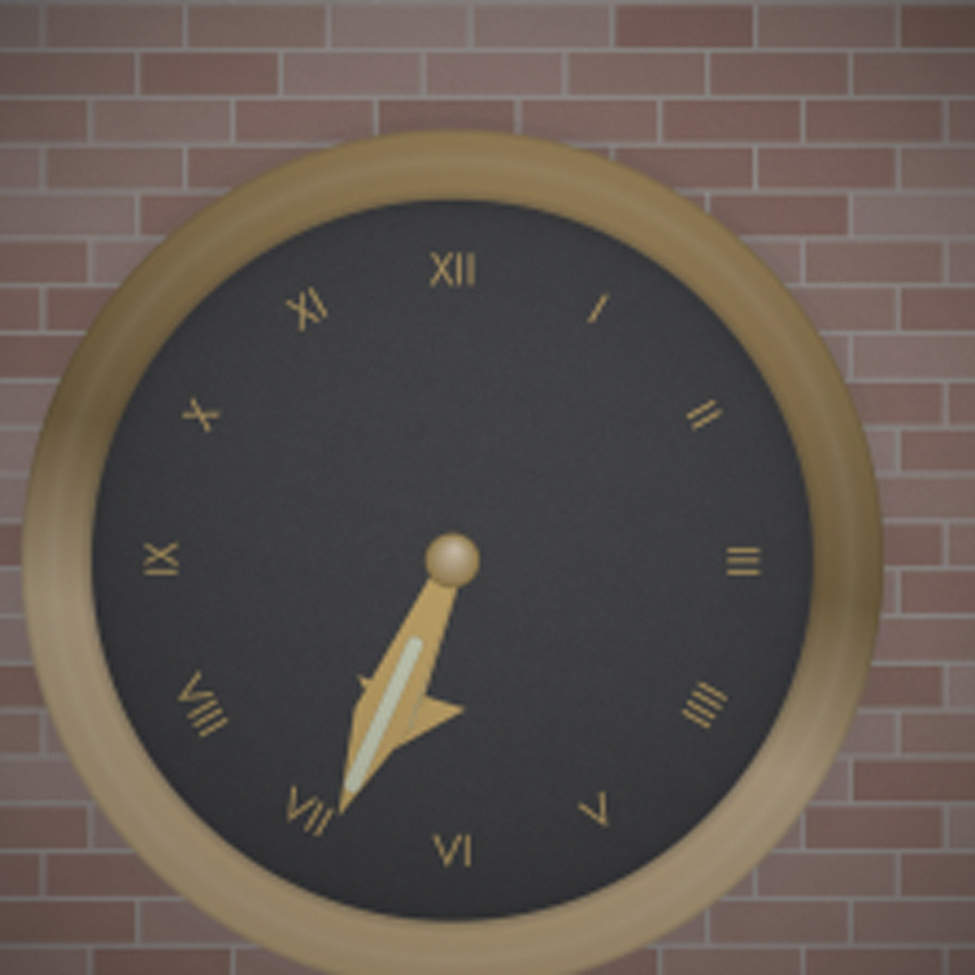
{"hour": 6, "minute": 34}
